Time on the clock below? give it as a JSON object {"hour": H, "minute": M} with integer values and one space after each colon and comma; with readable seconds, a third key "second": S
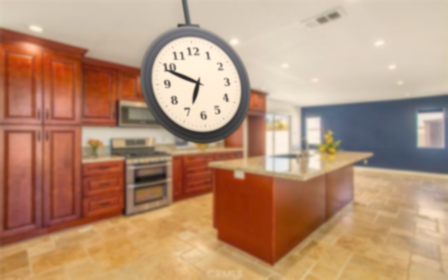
{"hour": 6, "minute": 49}
